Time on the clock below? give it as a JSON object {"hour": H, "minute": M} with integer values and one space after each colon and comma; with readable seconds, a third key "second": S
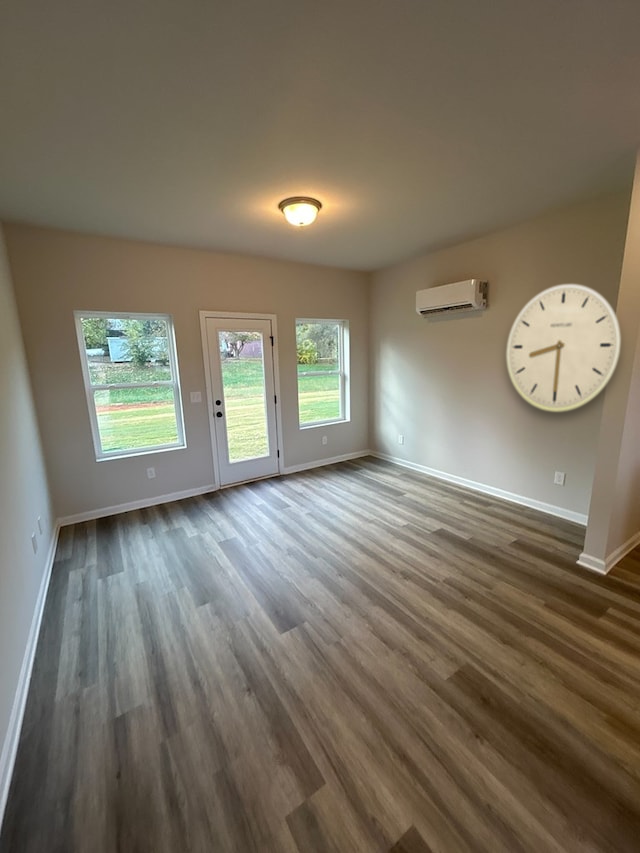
{"hour": 8, "minute": 30}
